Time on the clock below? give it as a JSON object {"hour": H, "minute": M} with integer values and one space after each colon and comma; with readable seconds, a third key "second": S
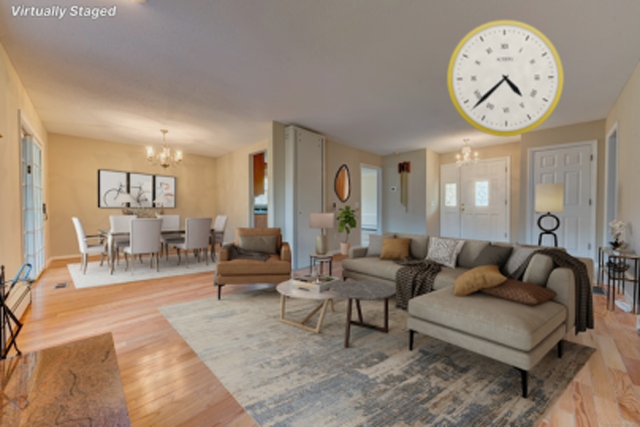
{"hour": 4, "minute": 38}
